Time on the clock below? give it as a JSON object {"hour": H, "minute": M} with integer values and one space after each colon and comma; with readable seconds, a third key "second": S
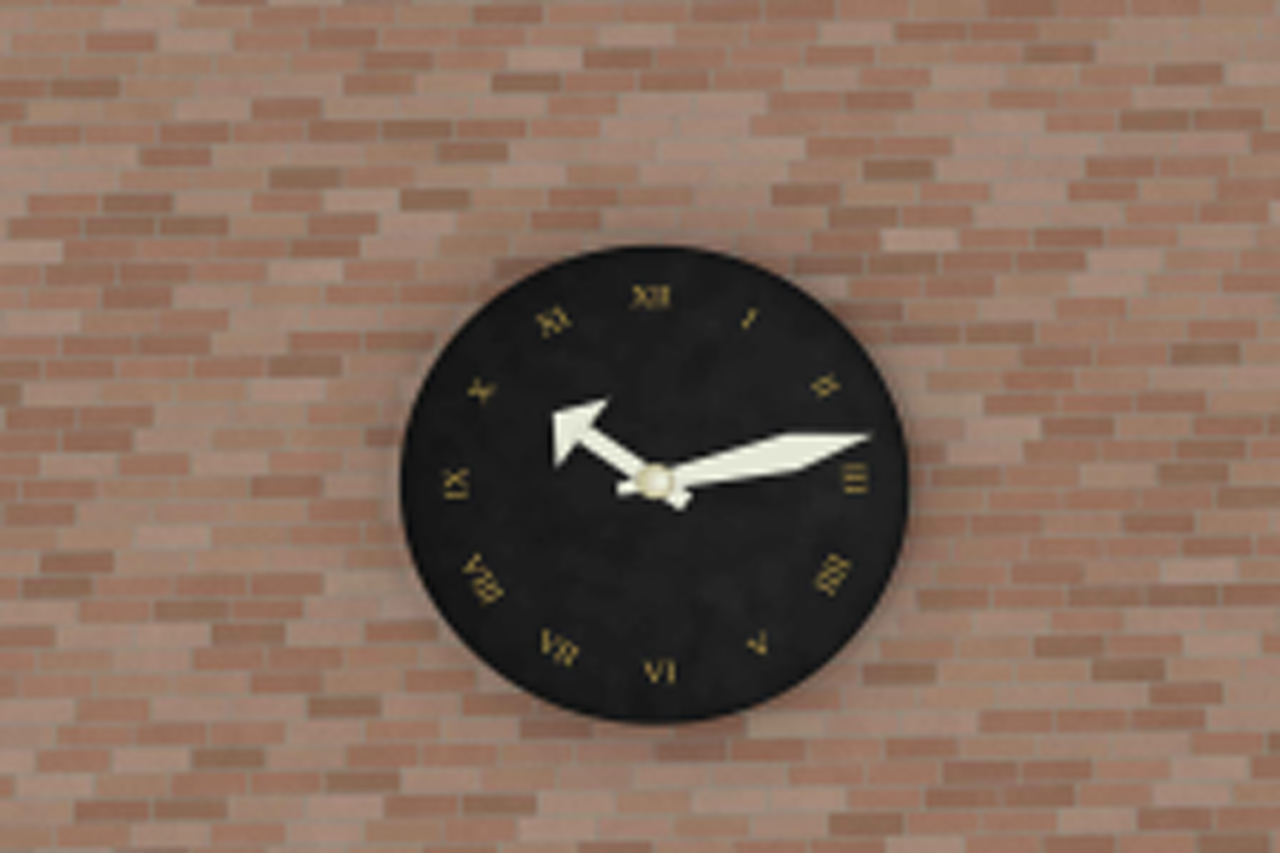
{"hour": 10, "minute": 13}
